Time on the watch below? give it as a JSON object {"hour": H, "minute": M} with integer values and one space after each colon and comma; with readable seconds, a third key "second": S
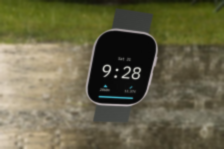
{"hour": 9, "minute": 28}
